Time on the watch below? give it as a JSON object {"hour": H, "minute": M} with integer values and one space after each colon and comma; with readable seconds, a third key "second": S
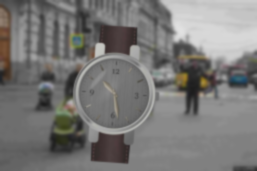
{"hour": 10, "minute": 28}
